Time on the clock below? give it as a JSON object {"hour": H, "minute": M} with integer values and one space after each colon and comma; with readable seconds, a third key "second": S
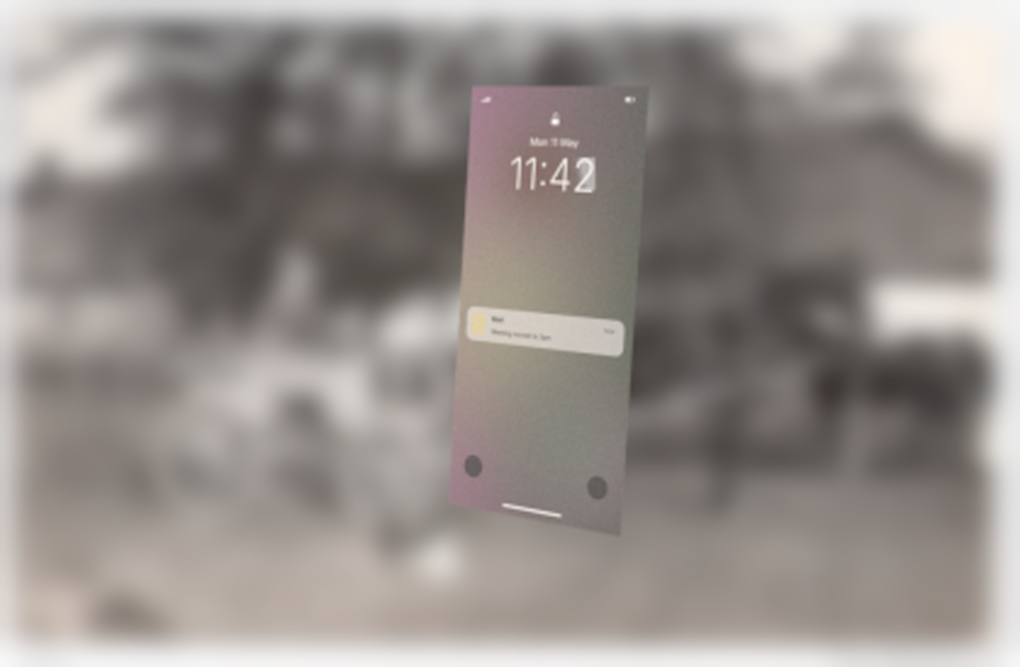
{"hour": 11, "minute": 42}
